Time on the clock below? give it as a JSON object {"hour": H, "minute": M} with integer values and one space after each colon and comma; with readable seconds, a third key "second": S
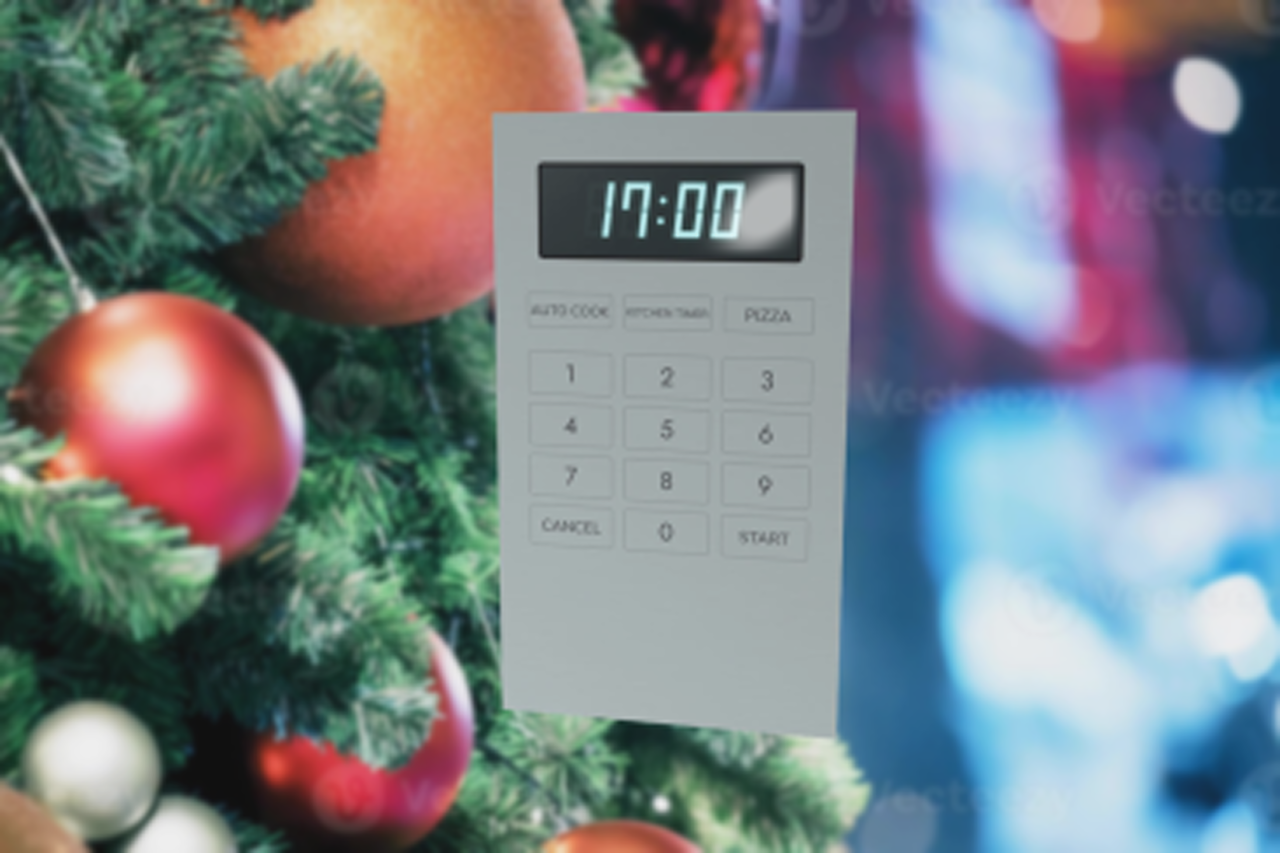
{"hour": 17, "minute": 0}
